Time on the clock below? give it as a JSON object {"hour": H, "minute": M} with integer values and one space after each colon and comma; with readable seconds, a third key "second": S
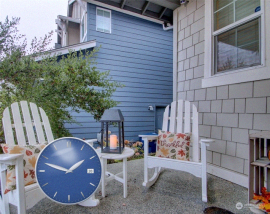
{"hour": 1, "minute": 48}
